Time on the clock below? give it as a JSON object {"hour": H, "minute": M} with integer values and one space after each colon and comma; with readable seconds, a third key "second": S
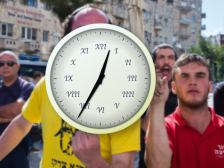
{"hour": 12, "minute": 35}
